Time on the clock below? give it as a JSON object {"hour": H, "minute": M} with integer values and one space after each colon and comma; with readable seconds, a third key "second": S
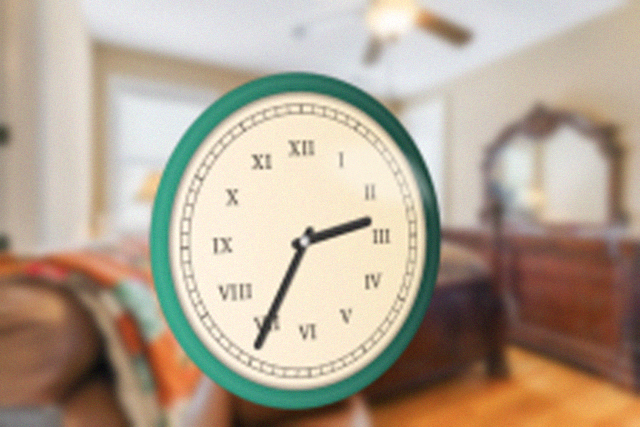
{"hour": 2, "minute": 35}
